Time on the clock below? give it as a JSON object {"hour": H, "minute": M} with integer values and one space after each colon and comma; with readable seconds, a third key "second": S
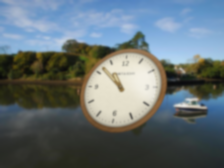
{"hour": 10, "minute": 52}
